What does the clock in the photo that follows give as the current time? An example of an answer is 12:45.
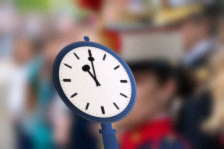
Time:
11:00
